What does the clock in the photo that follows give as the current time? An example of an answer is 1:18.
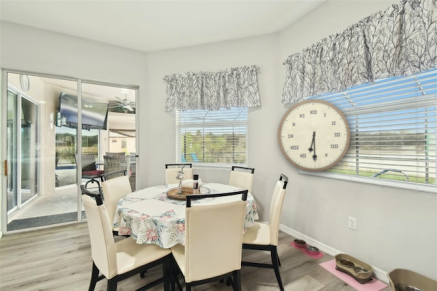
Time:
6:30
